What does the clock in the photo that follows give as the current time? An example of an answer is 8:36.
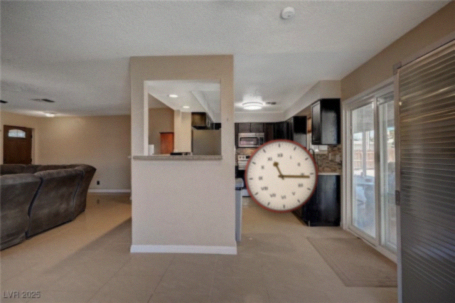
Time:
11:16
